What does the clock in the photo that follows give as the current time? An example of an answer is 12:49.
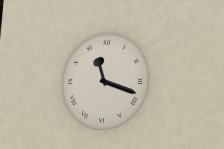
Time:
11:18
